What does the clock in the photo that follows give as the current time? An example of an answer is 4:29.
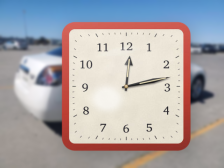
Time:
12:13
